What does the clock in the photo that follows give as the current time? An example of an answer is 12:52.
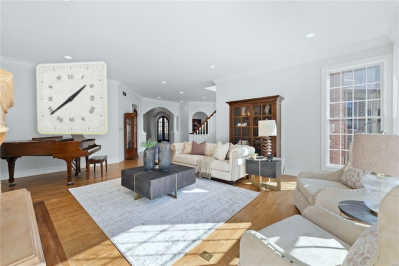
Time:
1:39
